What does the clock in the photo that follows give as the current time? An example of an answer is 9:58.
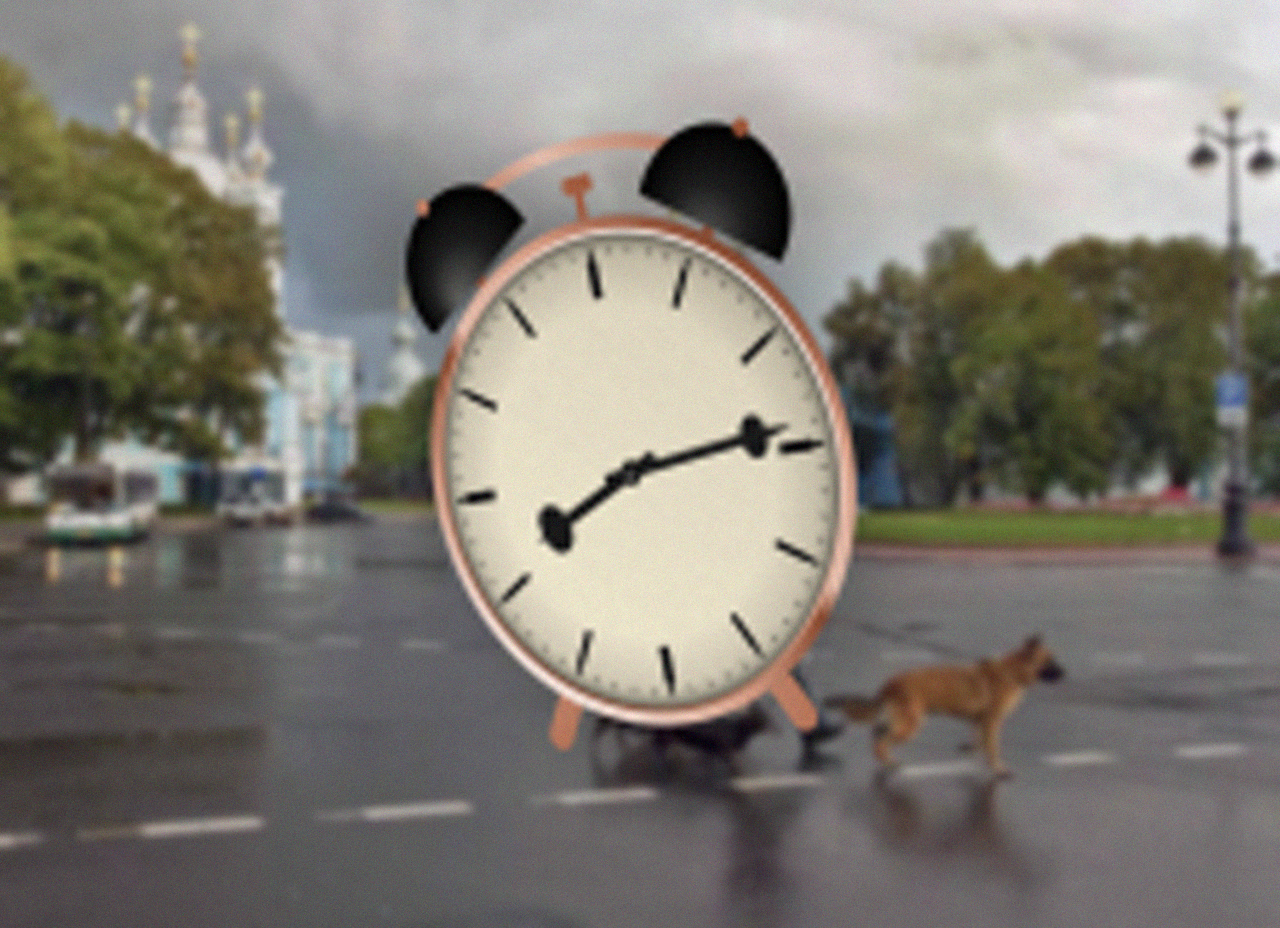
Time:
8:14
